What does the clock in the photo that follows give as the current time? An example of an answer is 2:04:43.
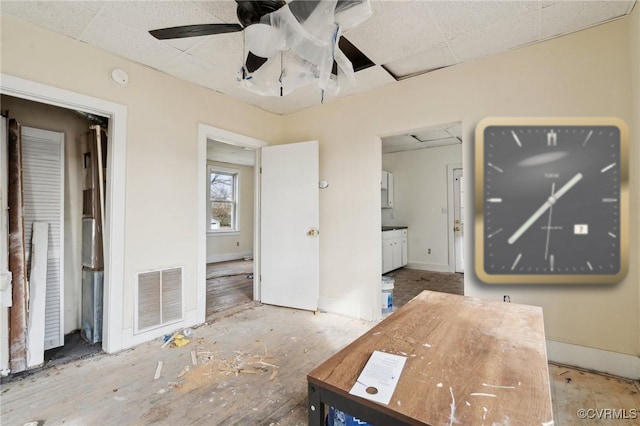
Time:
1:37:31
